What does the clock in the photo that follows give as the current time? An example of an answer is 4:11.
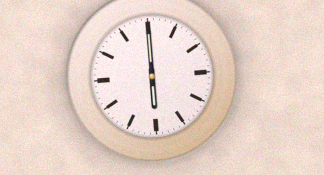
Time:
6:00
